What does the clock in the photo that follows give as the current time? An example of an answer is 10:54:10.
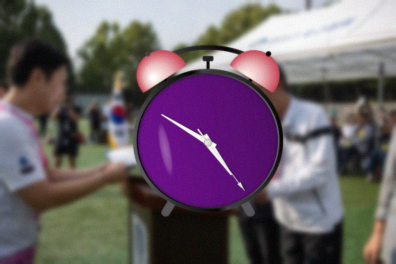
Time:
4:50:24
